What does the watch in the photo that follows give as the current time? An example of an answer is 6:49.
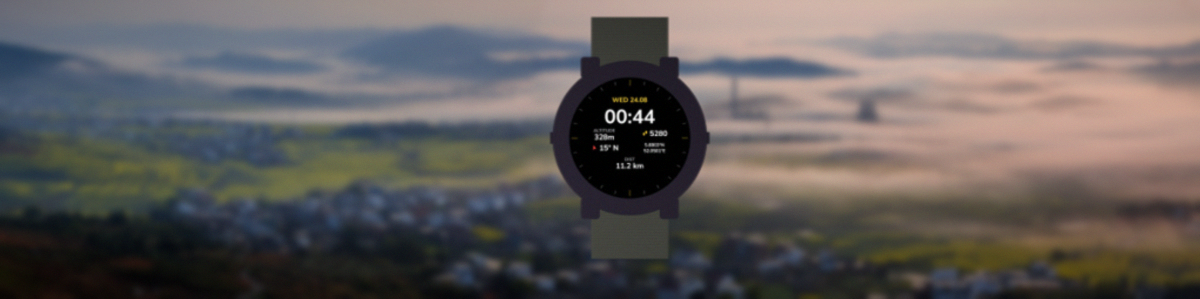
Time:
0:44
